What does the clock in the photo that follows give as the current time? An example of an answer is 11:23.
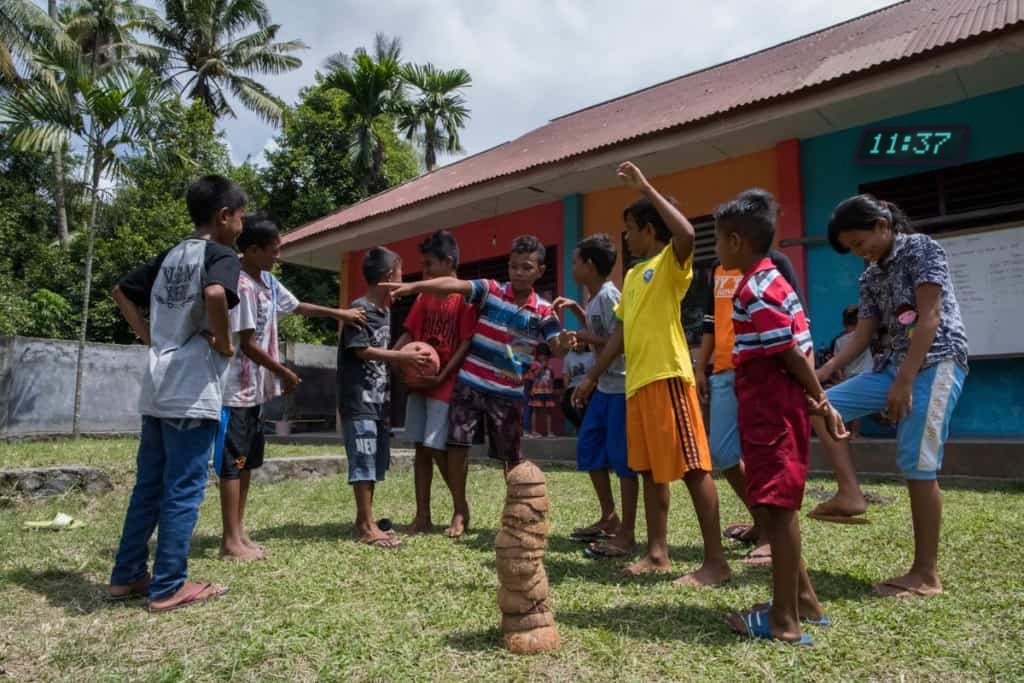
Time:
11:37
